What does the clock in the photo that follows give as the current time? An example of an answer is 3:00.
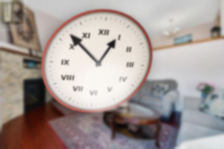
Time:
12:52
